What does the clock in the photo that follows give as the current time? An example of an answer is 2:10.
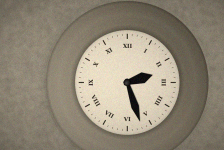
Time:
2:27
